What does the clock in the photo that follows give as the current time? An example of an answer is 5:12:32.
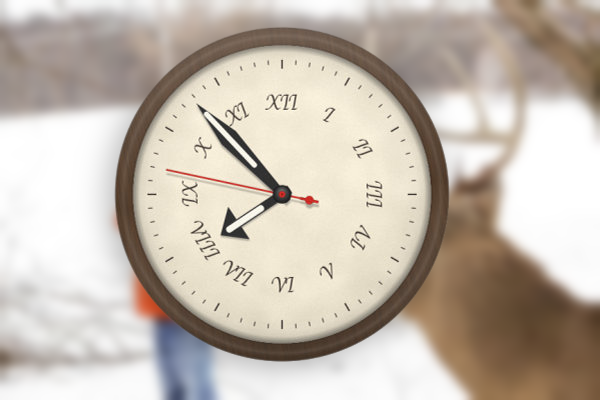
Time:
7:52:47
